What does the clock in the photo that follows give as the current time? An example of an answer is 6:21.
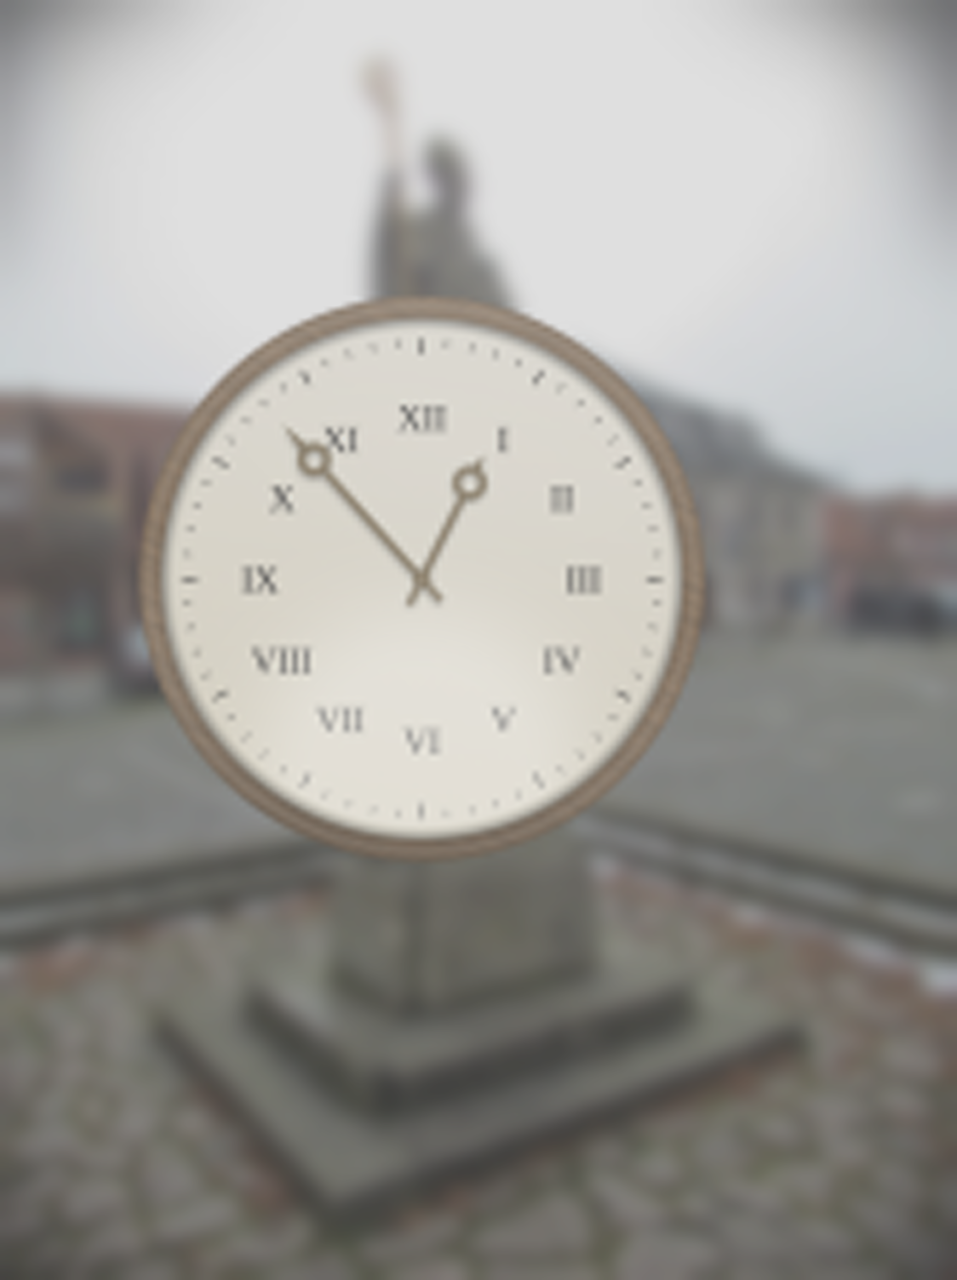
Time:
12:53
